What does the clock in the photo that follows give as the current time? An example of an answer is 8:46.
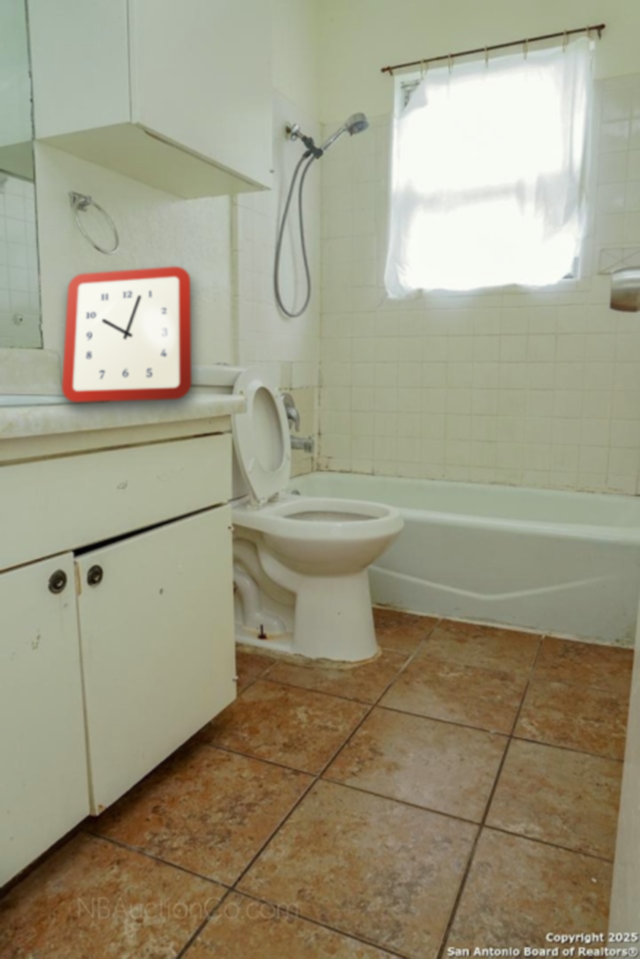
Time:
10:03
